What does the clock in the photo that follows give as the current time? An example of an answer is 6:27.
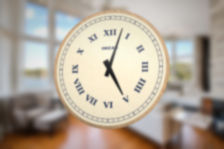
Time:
5:03
